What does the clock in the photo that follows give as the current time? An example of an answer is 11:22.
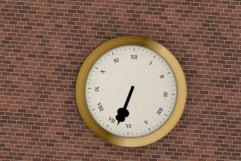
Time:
6:33
